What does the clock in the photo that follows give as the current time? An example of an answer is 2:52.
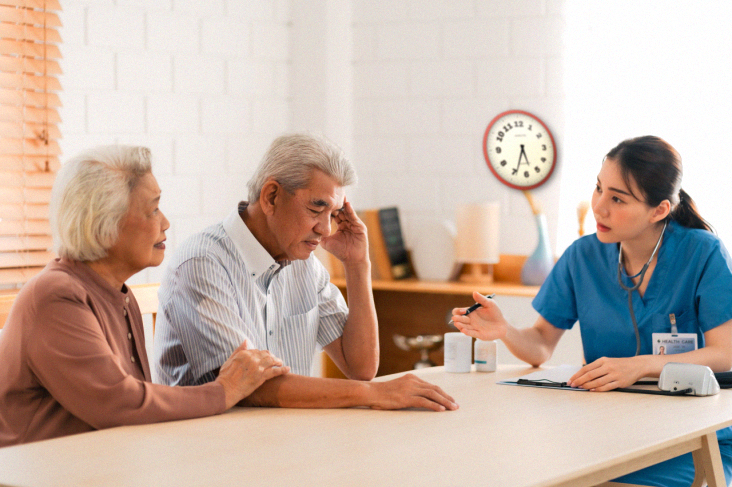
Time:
5:34
